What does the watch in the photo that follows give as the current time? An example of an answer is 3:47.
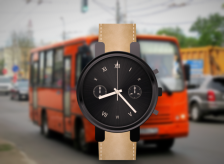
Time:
8:23
